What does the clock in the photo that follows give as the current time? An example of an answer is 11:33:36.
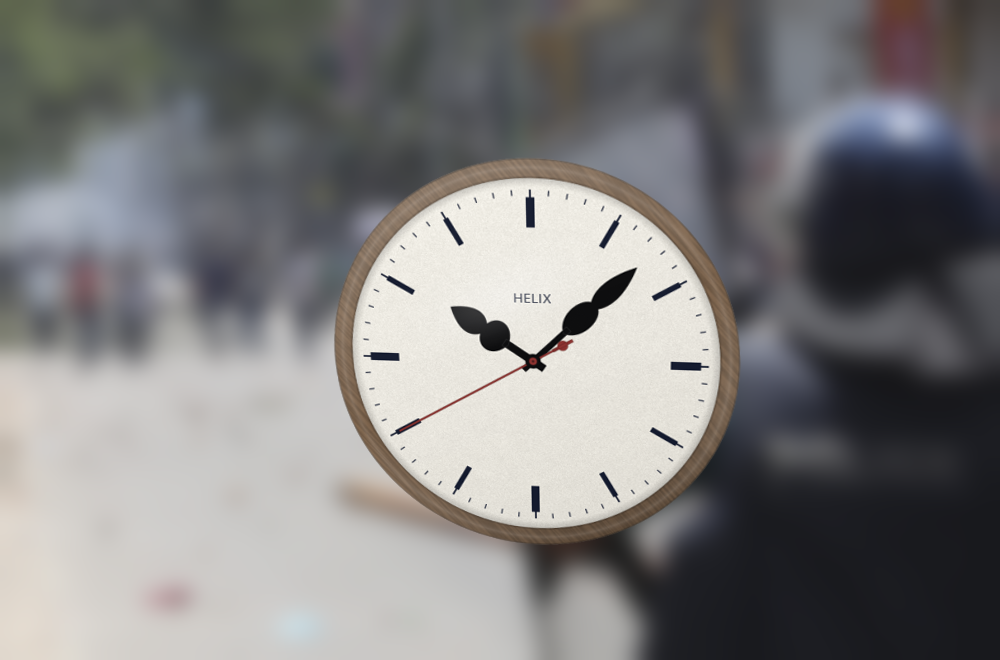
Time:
10:07:40
